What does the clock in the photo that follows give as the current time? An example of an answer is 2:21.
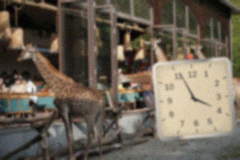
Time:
3:56
